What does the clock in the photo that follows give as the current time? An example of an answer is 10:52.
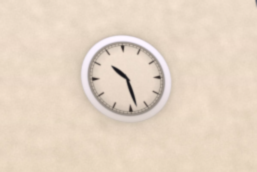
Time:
10:28
